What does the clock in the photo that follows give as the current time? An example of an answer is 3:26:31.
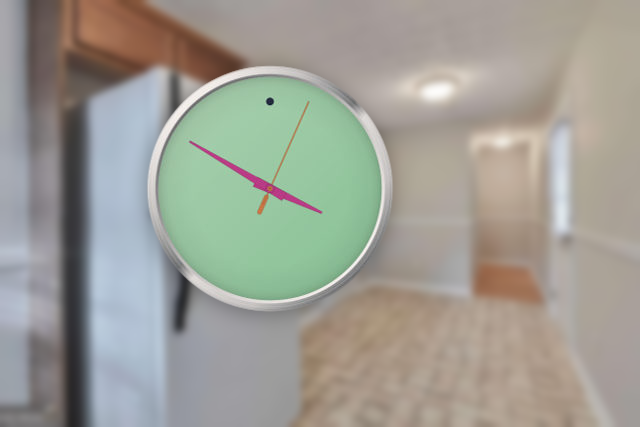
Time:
3:50:04
